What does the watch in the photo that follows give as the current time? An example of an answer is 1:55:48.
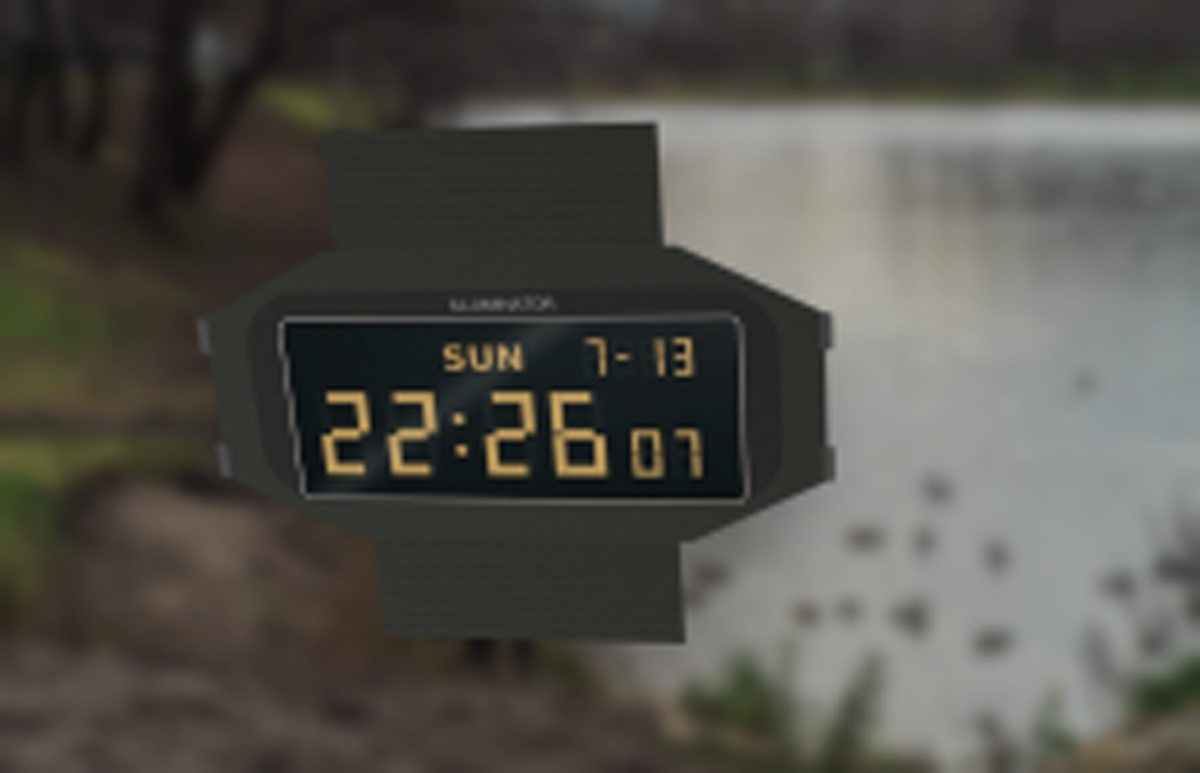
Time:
22:26:07
